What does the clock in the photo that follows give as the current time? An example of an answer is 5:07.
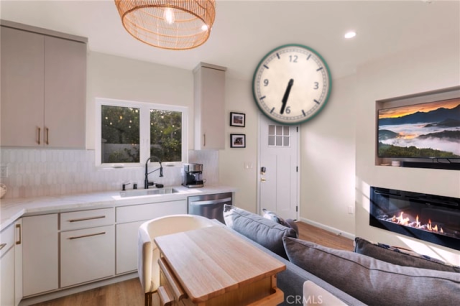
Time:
6:32
